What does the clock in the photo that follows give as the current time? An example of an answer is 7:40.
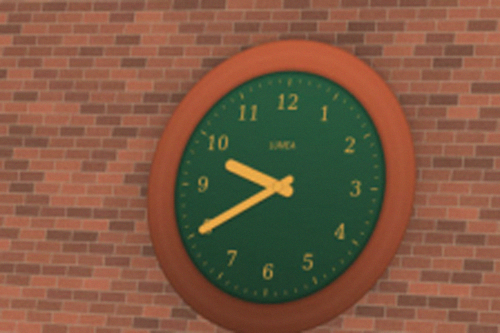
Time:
9:40
